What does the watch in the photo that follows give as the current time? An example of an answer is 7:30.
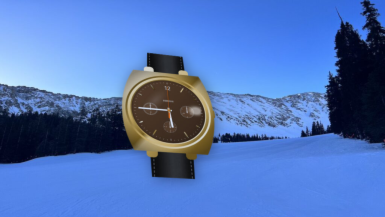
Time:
5:45
